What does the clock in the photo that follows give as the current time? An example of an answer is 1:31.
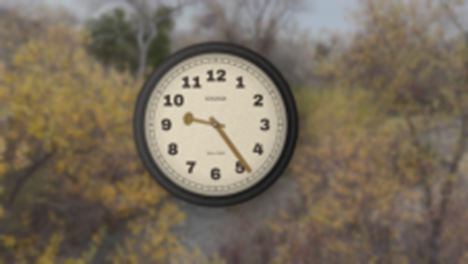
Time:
9:24
